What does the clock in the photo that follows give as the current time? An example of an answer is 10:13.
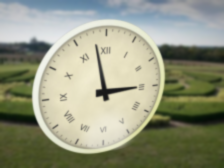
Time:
2:58
